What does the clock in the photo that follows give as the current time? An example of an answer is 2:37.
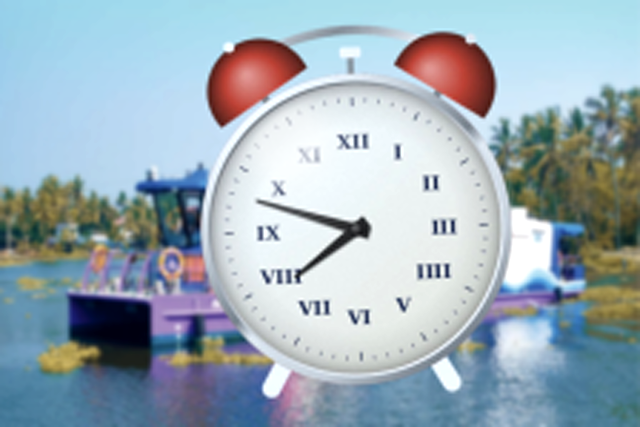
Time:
7:48
